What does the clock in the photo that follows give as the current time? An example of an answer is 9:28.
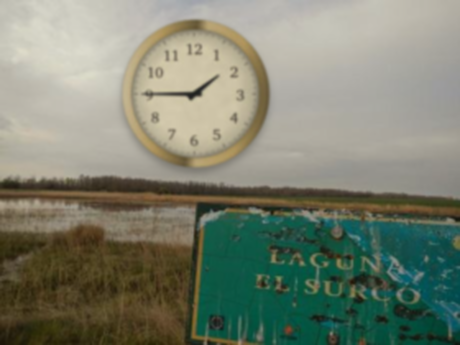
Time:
1:45
